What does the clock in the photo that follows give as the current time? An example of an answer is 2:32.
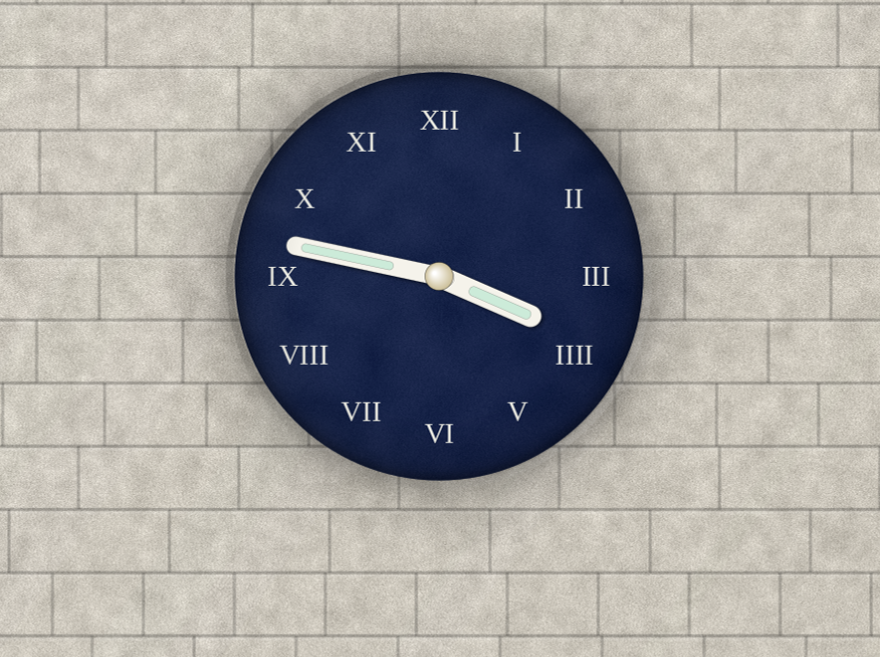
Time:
3:47
